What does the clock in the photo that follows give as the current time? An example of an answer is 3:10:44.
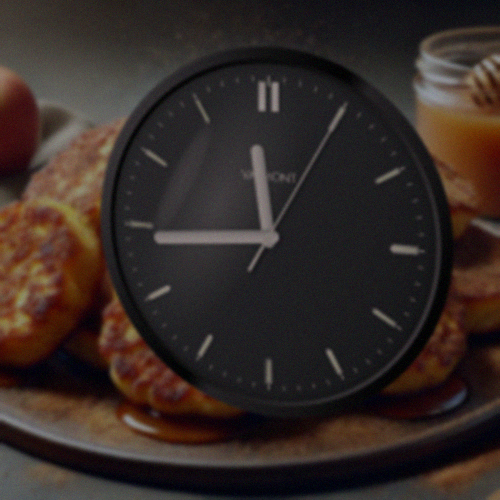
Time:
11:44:05
